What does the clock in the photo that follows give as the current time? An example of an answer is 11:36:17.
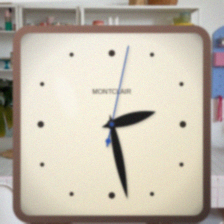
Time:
2:28:02
